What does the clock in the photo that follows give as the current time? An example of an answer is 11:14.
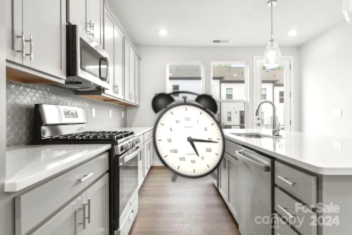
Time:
5:16
